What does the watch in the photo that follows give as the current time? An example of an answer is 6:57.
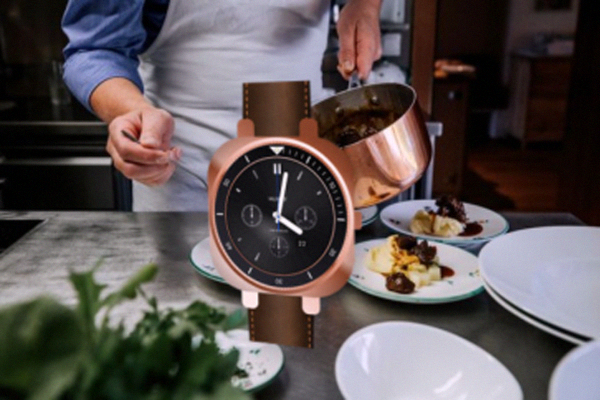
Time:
4:02
